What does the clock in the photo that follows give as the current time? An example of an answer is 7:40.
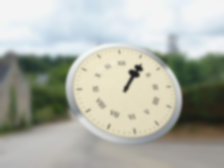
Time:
1:06
